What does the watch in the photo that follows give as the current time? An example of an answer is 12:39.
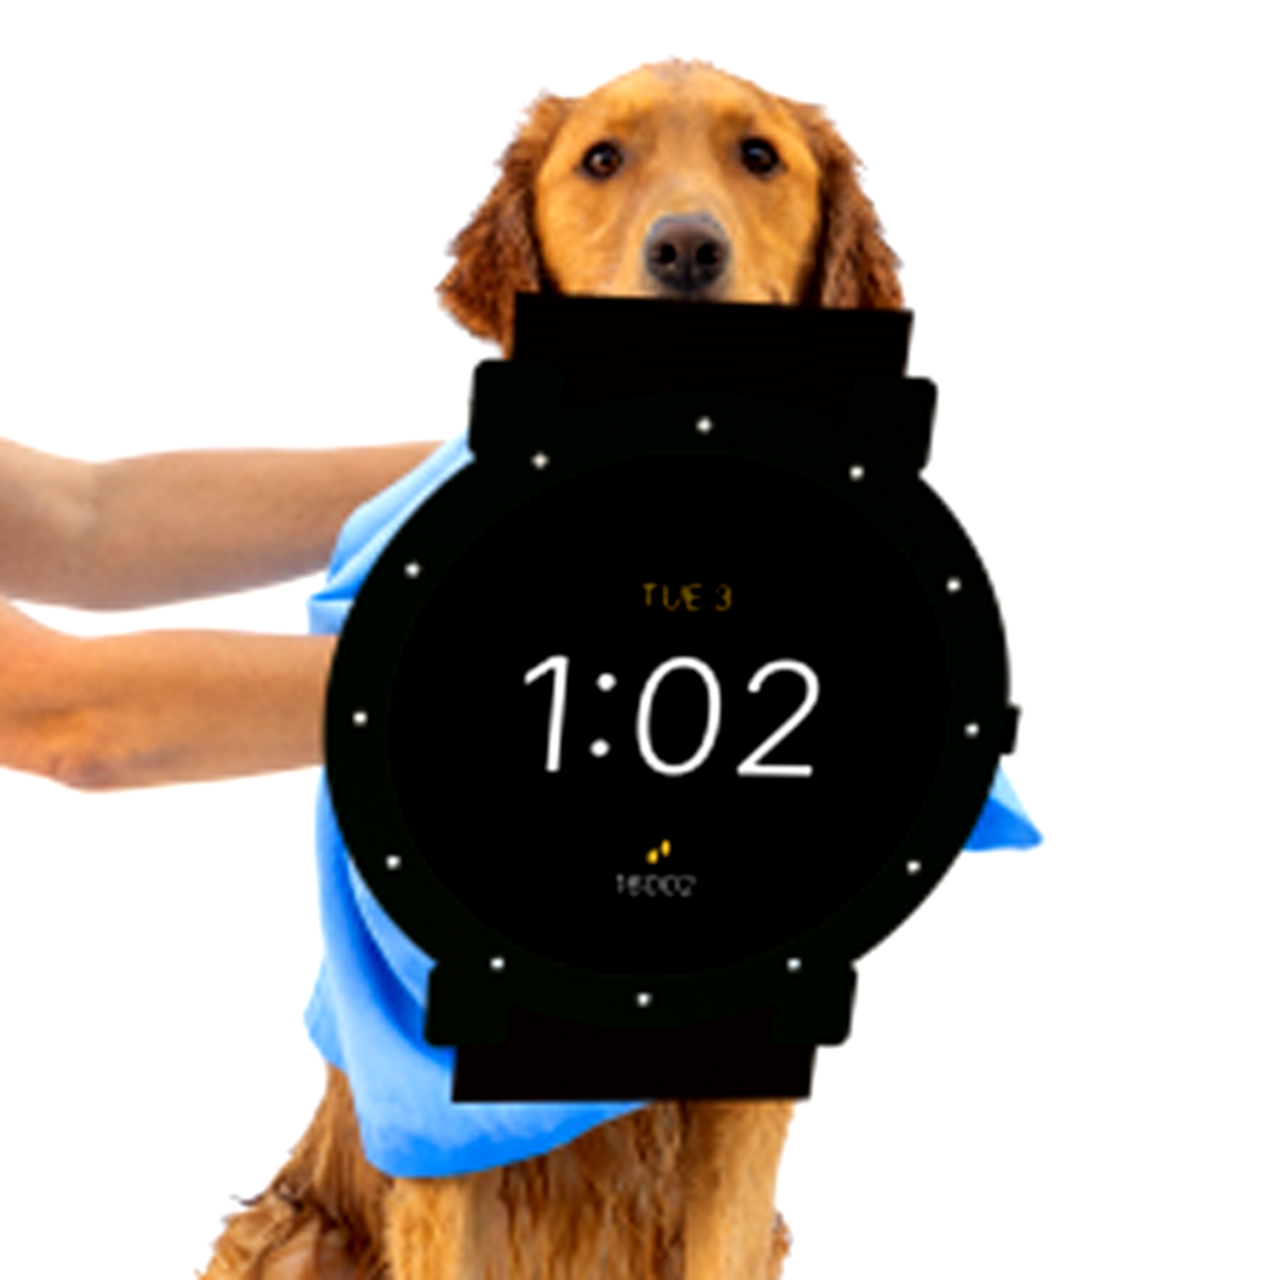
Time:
1:02
